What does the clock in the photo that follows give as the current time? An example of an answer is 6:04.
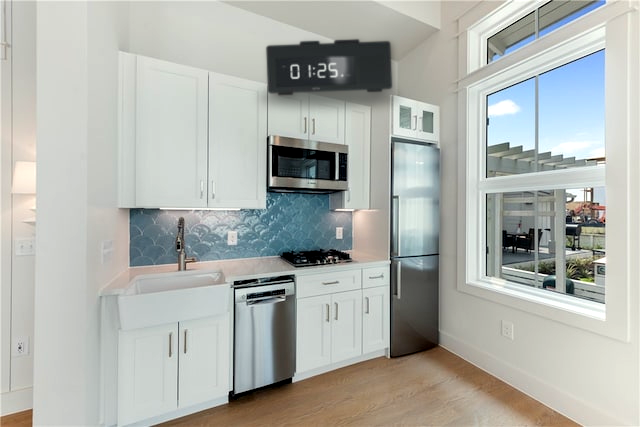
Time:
1:25
